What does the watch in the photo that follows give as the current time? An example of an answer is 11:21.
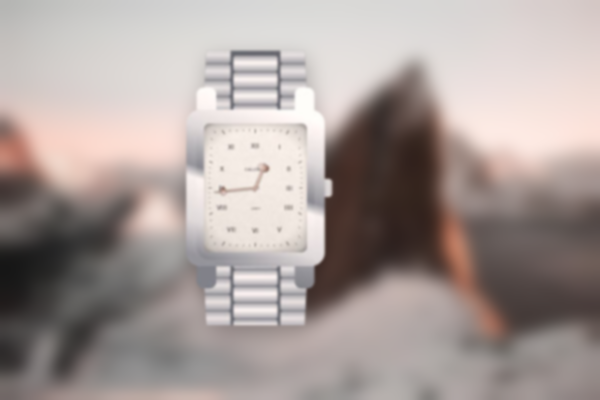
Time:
12:44
